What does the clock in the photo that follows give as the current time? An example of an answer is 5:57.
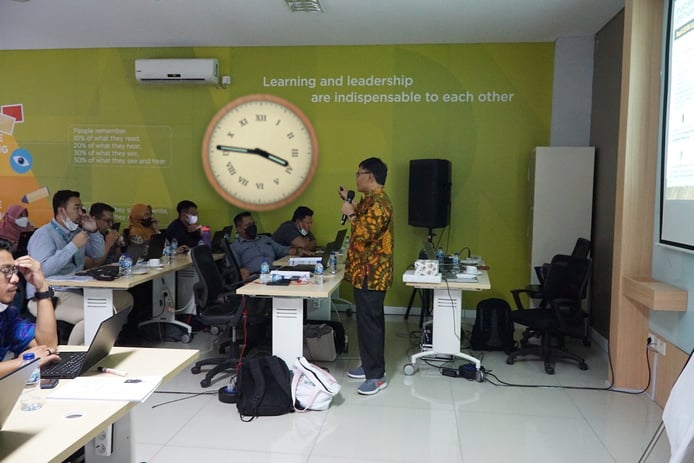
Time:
3:46
